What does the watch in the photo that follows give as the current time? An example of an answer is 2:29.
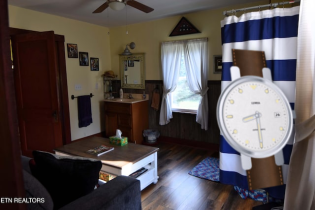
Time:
8:30
